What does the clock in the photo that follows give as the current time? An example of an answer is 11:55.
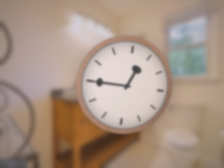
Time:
12:45
